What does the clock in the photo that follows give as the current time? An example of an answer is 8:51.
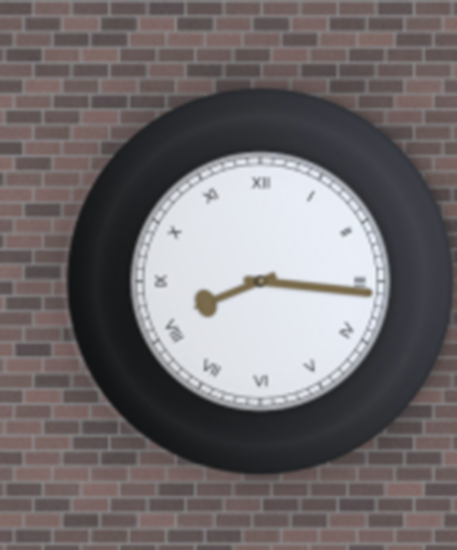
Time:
8:16
